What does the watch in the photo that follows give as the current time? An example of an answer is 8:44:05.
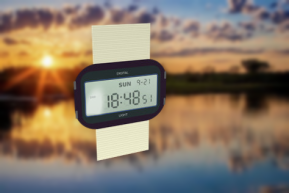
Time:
18:48:51
